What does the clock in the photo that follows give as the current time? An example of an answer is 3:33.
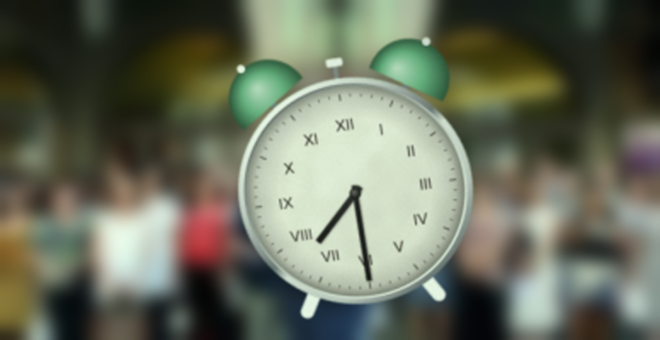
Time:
7:30
